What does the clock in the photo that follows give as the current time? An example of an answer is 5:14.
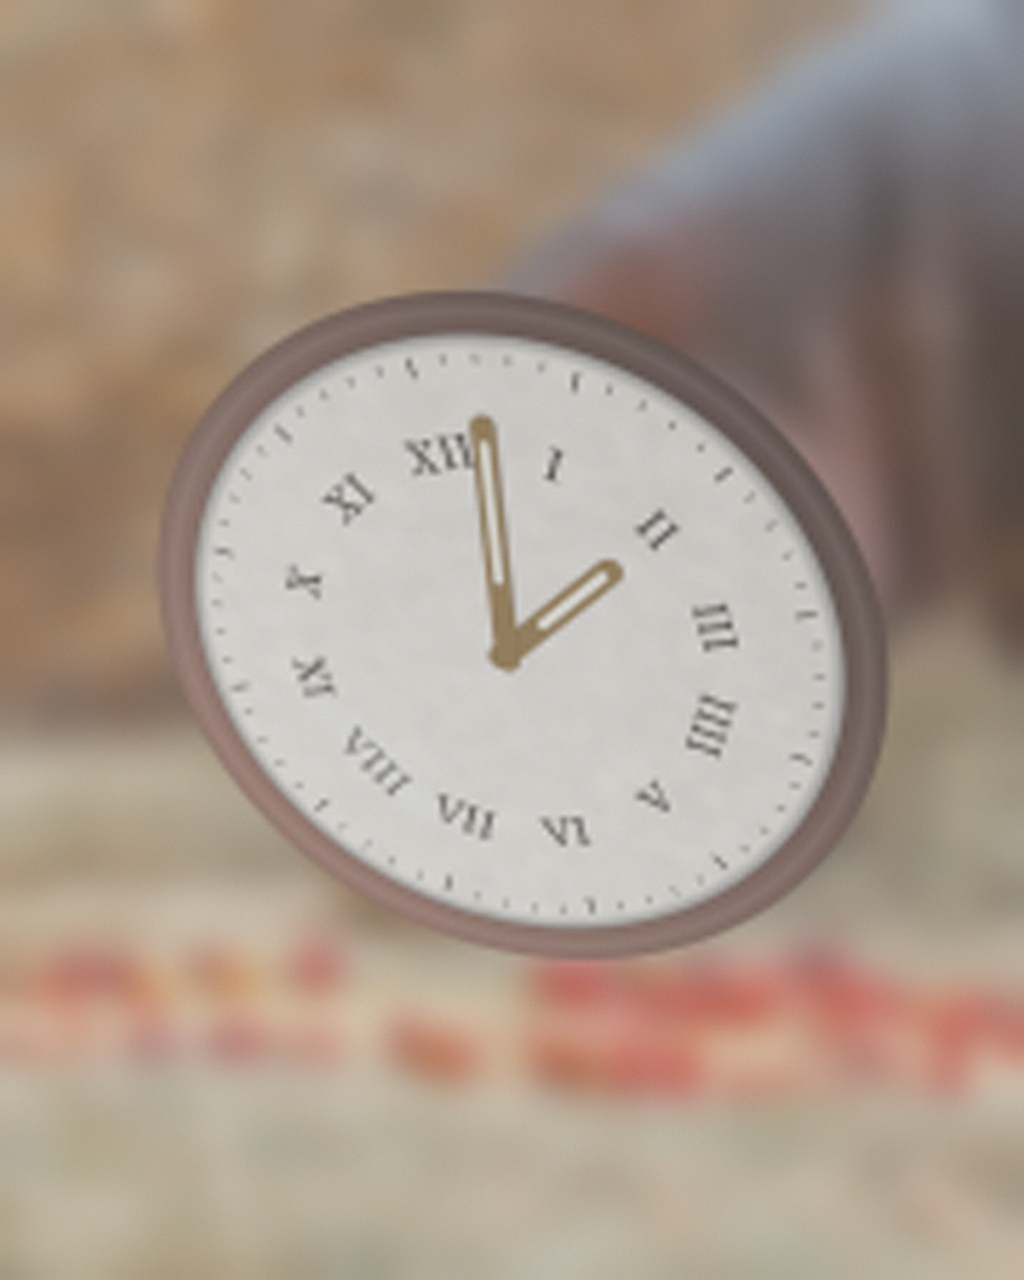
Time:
2:02
